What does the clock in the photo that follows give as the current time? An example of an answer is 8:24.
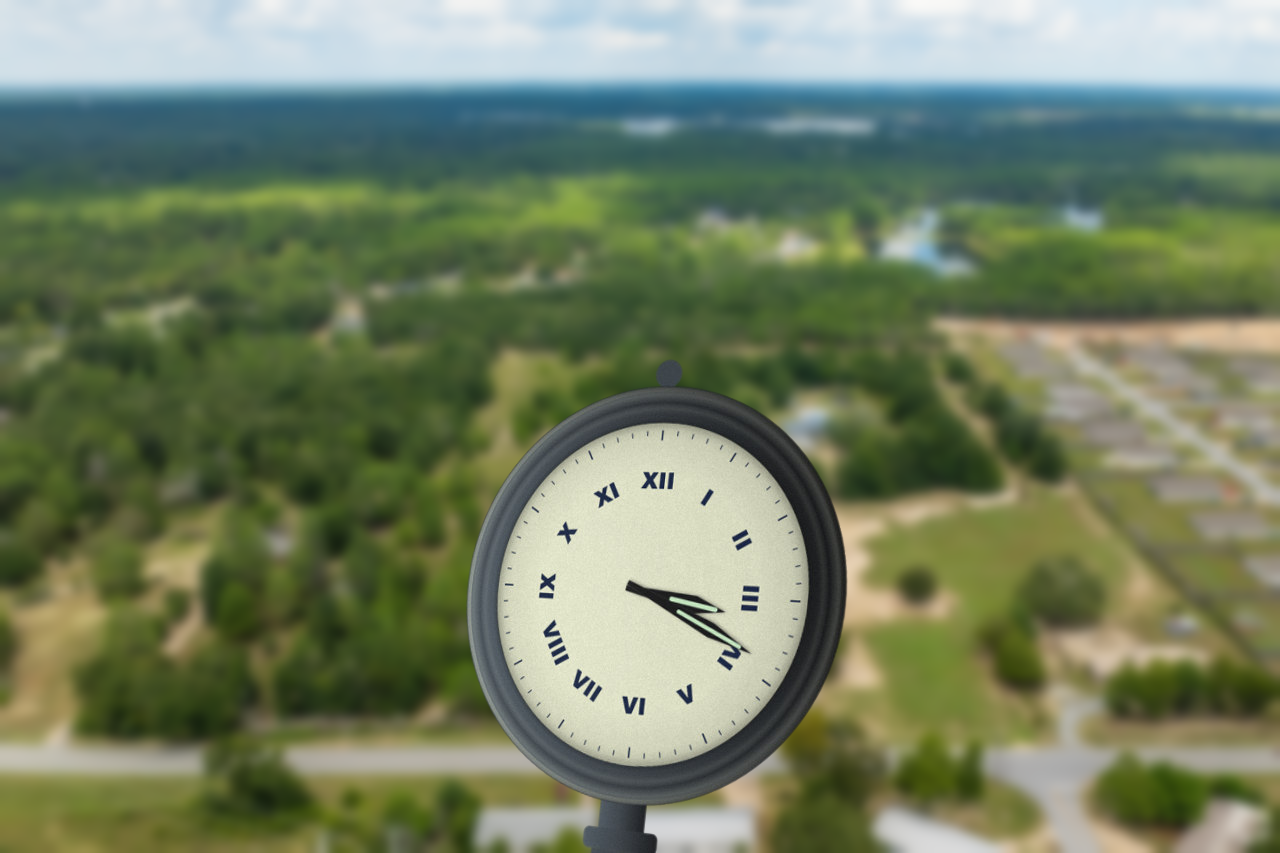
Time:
3:19
